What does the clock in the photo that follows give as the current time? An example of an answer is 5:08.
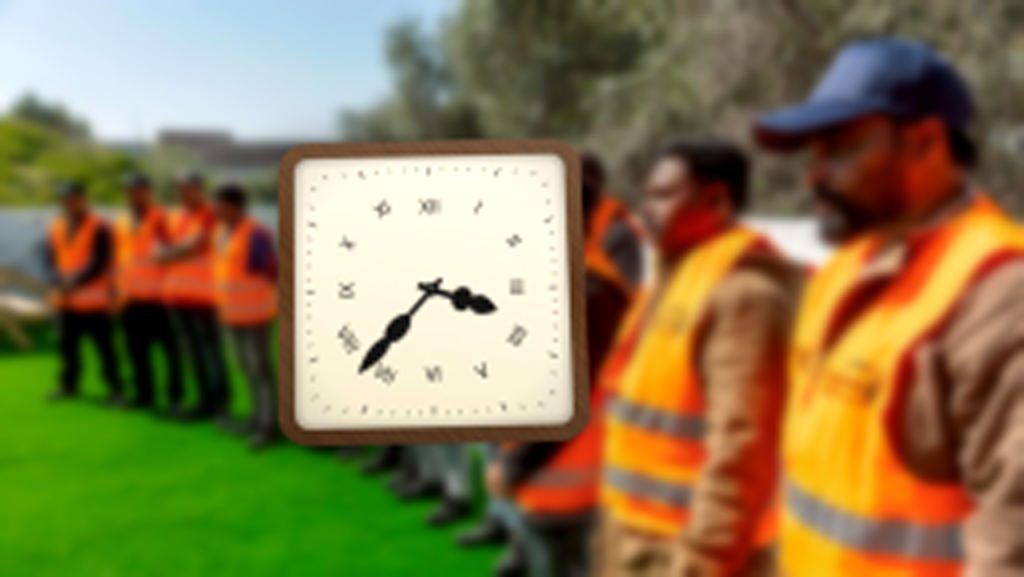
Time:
3:37
